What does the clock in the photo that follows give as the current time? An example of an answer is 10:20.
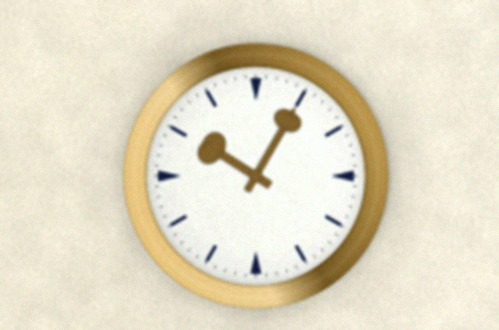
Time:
10:05
